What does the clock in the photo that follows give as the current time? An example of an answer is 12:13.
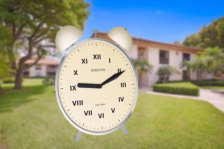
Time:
9:11
